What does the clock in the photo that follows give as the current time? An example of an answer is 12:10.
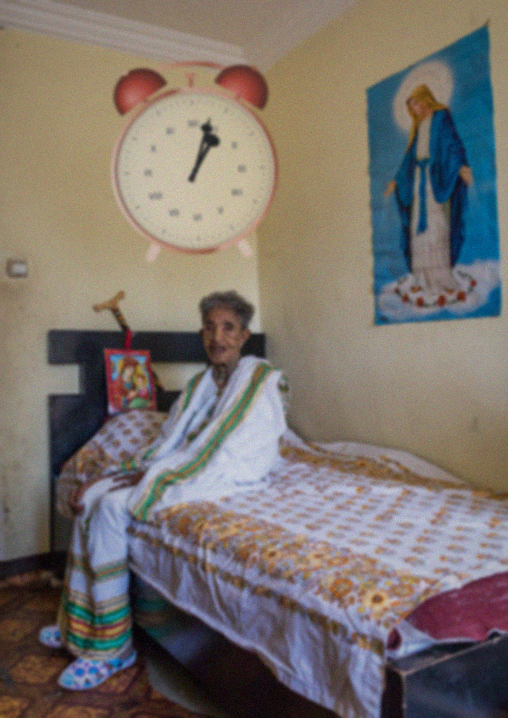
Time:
1:03
